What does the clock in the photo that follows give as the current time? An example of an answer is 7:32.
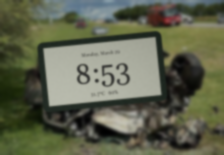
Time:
8:53
